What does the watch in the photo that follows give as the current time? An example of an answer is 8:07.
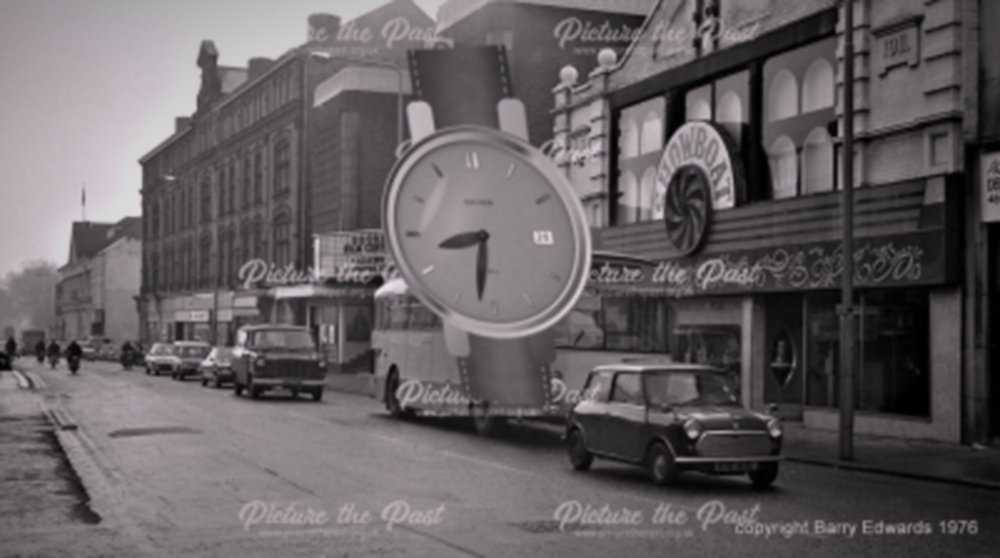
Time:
8:32
